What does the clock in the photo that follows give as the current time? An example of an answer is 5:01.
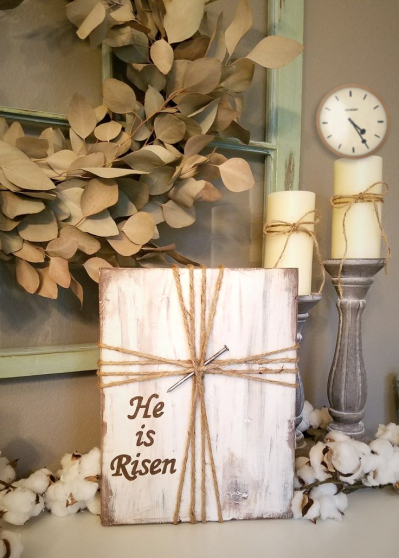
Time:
4:25
